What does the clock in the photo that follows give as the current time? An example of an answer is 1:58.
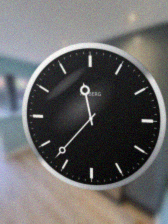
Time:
11:37
